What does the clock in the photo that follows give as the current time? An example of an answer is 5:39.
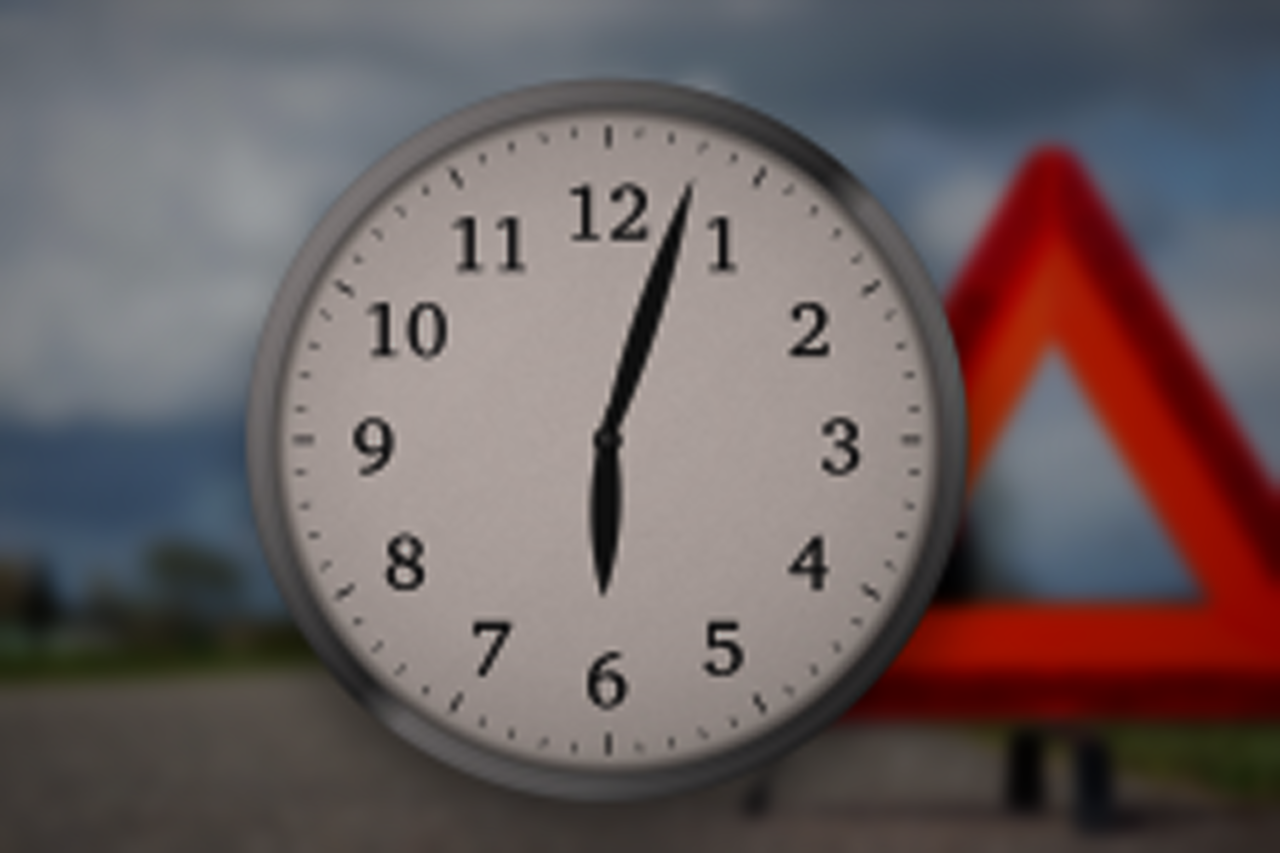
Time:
6:03
